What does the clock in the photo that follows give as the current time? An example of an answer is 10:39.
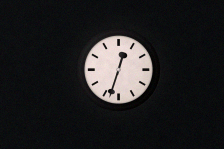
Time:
12:33
